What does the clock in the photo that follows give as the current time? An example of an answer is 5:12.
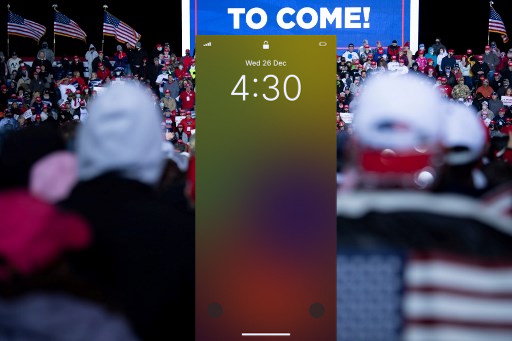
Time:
4:30
